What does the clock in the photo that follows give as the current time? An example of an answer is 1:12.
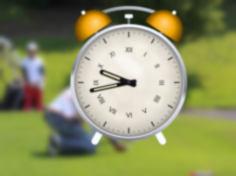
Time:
9:43
